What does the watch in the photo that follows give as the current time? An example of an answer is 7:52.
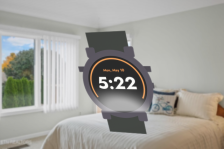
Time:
5:22
